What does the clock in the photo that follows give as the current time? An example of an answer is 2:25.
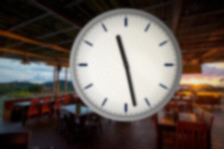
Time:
11:28
